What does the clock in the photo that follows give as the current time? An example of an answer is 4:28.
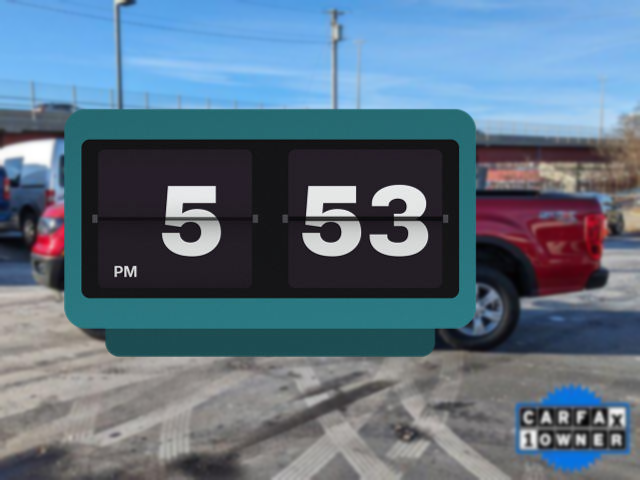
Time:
5:53
